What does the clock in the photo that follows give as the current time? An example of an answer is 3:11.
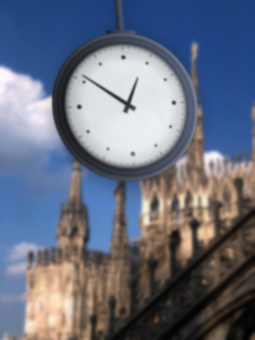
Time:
12:51
